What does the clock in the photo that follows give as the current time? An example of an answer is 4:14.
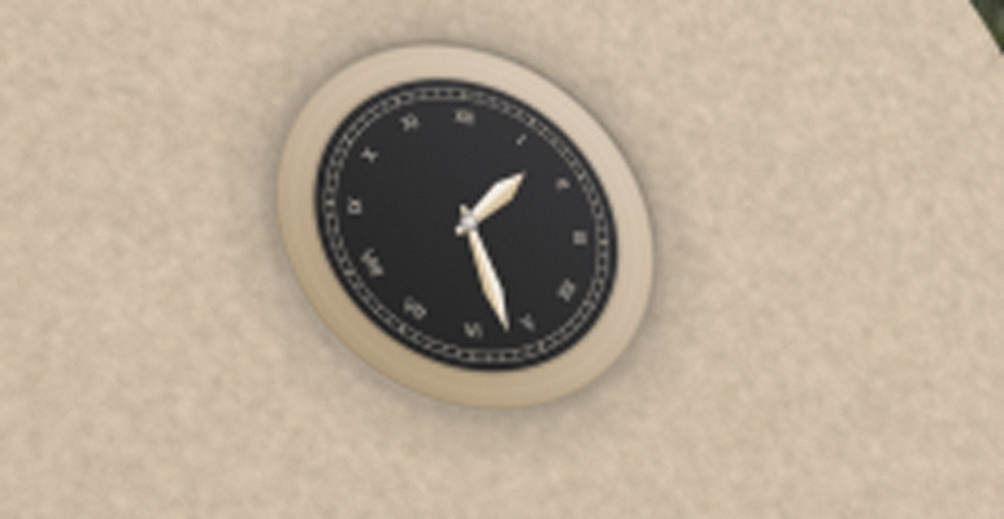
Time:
1:27
